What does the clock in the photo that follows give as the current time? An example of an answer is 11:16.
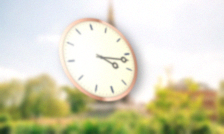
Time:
4:17
